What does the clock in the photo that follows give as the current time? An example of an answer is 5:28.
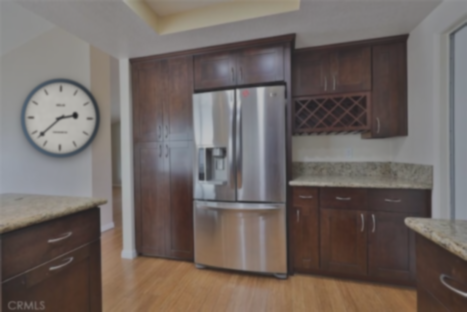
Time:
2:38
